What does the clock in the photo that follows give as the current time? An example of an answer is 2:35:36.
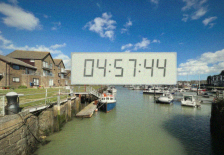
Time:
4:57:44
